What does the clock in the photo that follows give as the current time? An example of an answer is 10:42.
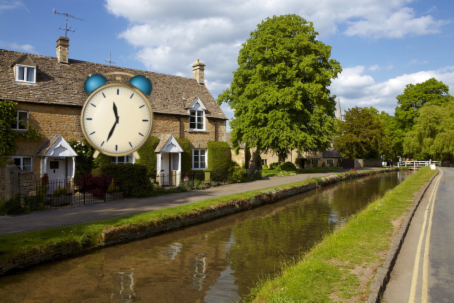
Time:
11:34
